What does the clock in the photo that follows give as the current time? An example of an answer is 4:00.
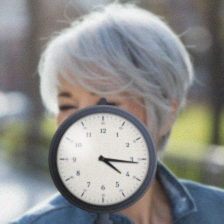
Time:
4:16
